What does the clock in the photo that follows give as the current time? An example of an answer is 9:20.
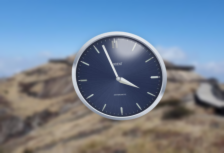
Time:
3:57
